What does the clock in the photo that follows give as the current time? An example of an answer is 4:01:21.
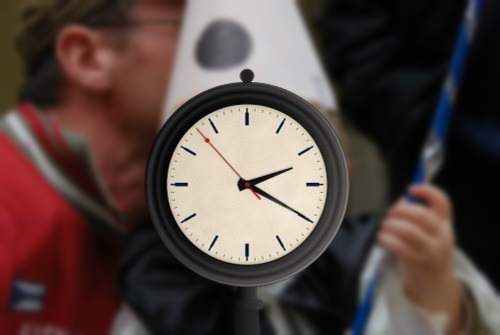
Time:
2:19:53
